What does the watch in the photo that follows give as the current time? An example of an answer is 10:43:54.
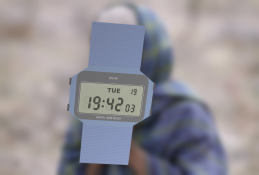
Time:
19:42:03
